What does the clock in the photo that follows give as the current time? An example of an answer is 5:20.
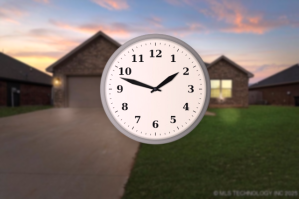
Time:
1:48
